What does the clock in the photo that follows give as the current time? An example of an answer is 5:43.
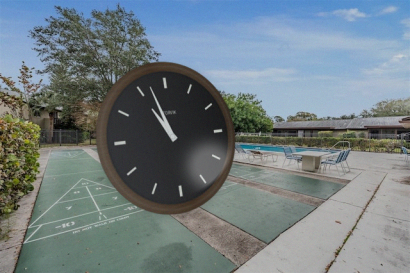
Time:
10:57
